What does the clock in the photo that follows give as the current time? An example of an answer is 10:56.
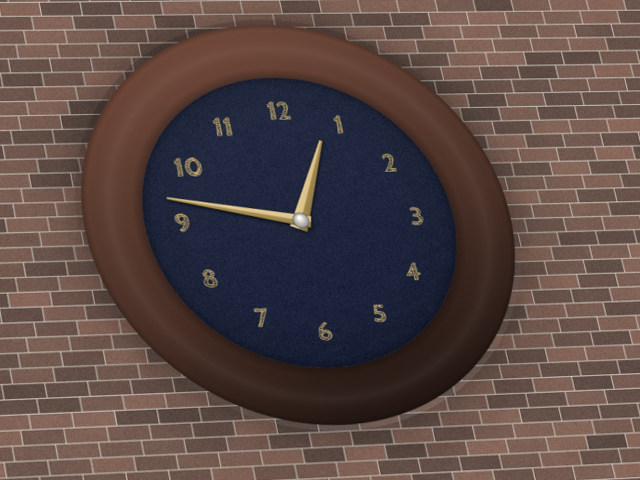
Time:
12:47
